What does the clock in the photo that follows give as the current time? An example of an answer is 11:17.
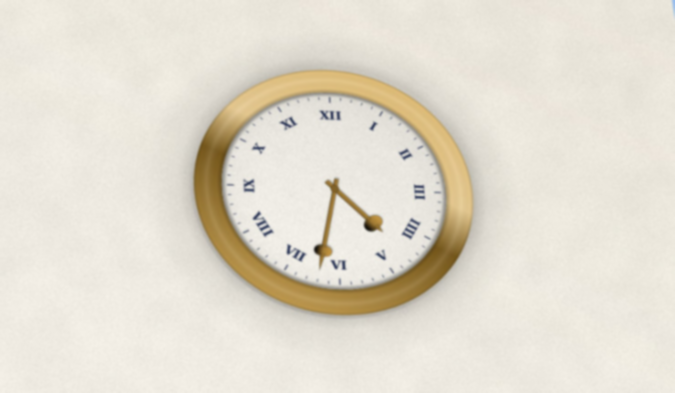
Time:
4:32
